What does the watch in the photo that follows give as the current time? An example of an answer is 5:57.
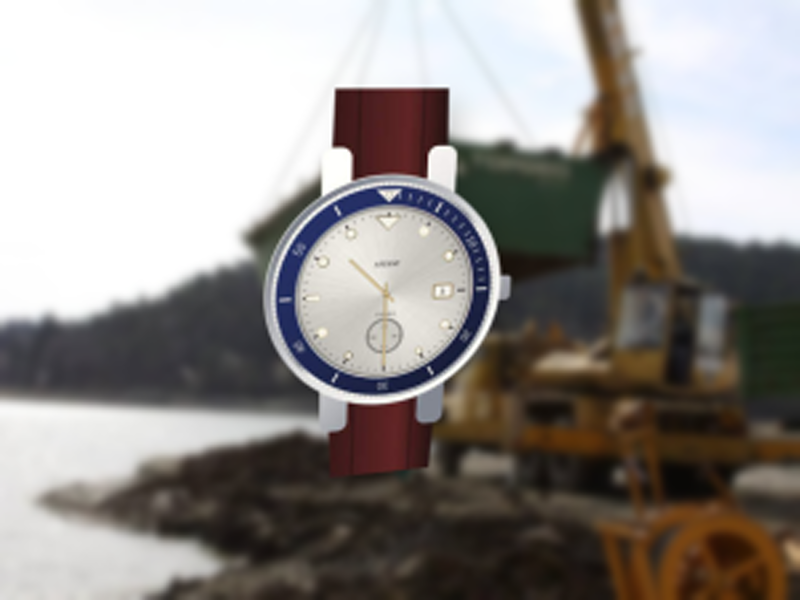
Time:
10:30
